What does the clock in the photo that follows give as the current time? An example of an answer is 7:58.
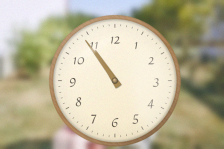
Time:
10:54
